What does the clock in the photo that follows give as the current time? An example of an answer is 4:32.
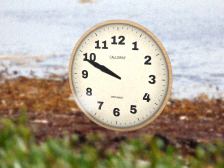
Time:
9:49
